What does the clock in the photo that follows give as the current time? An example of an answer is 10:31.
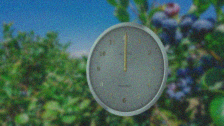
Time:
12:00
